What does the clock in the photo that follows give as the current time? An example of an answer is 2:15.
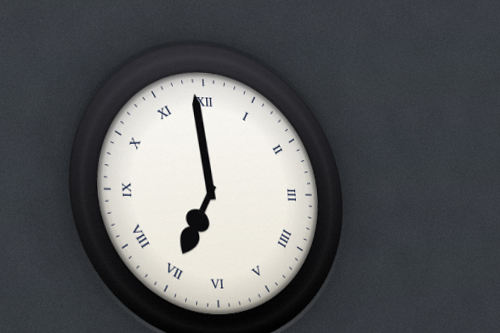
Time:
6:59
